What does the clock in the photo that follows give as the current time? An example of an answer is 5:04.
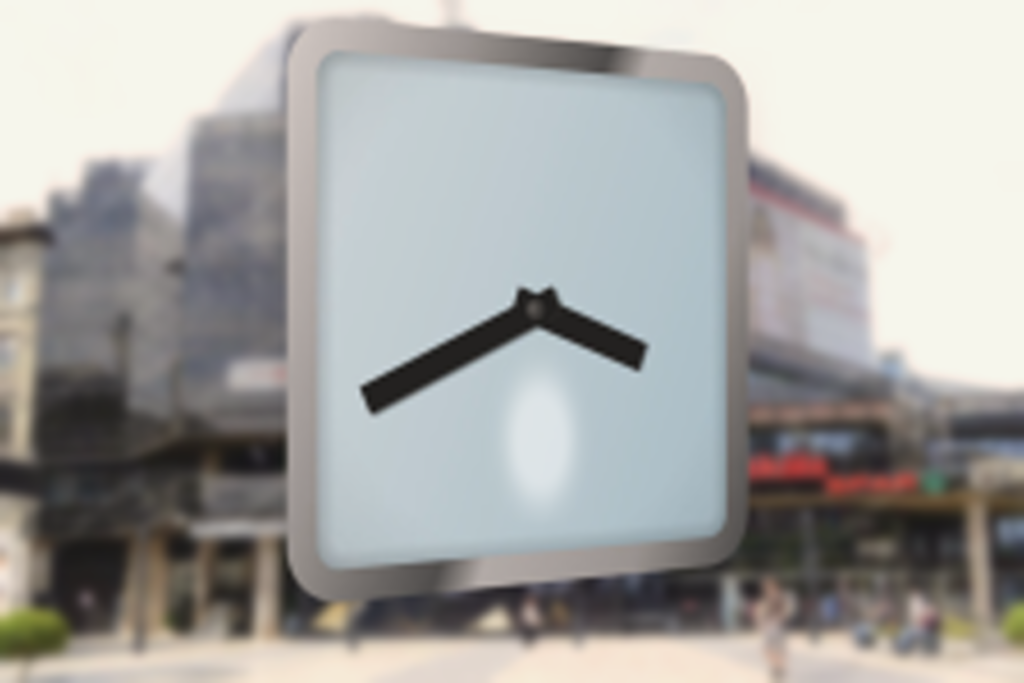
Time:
3:41
